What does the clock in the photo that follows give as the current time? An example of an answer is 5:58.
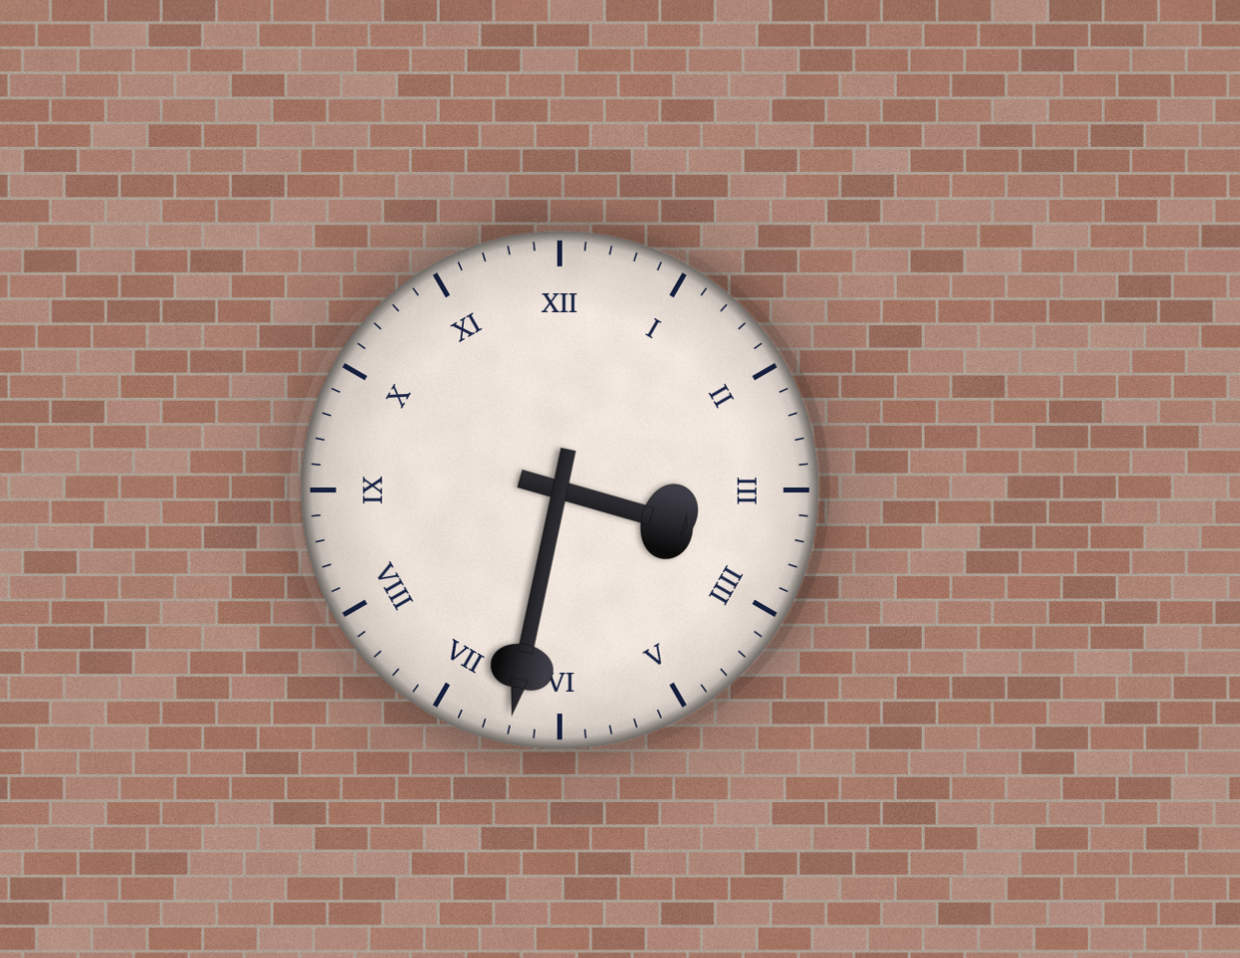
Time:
3:32
